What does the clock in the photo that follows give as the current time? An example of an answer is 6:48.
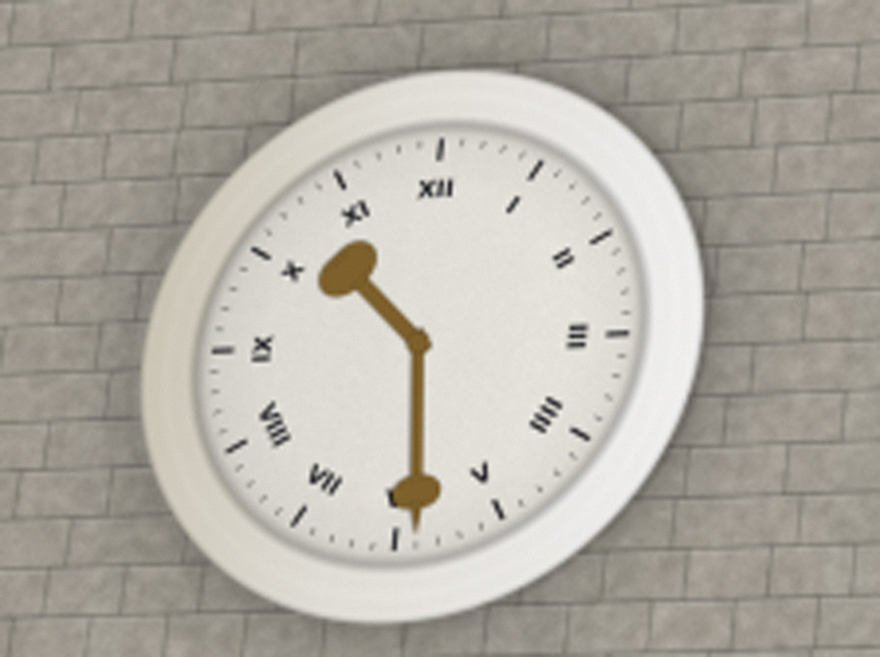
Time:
10:29
